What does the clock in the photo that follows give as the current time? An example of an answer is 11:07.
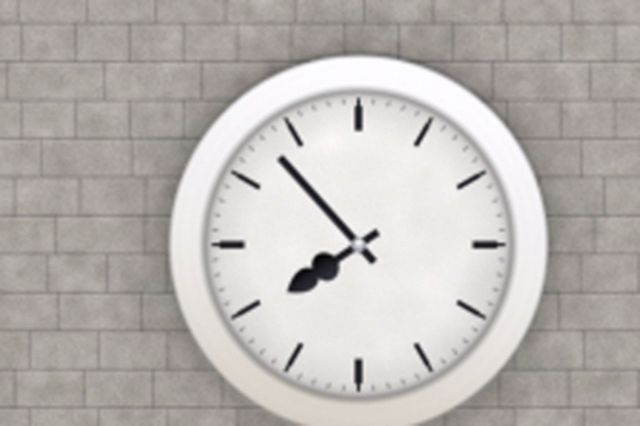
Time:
7:53
